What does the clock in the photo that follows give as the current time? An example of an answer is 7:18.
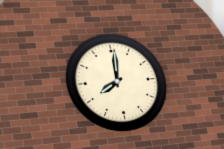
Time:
8:01
